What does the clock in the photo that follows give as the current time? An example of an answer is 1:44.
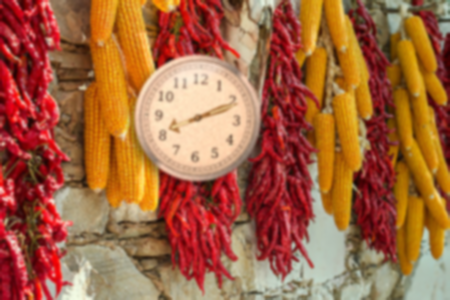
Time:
8:11
